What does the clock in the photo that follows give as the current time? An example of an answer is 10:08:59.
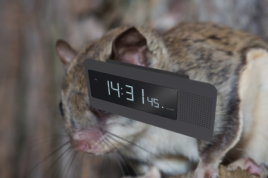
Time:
14:31:45
